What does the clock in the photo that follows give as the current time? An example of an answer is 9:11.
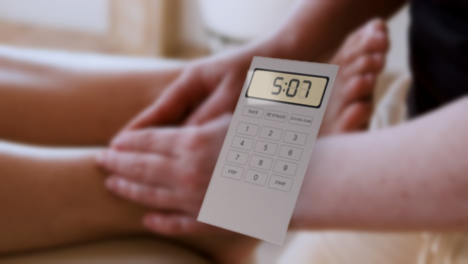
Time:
5:07
